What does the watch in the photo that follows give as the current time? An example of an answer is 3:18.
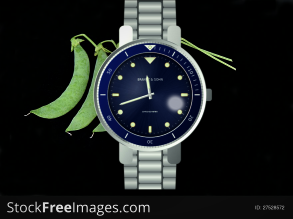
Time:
11:42
